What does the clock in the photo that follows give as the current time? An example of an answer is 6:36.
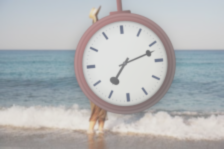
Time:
7:12
